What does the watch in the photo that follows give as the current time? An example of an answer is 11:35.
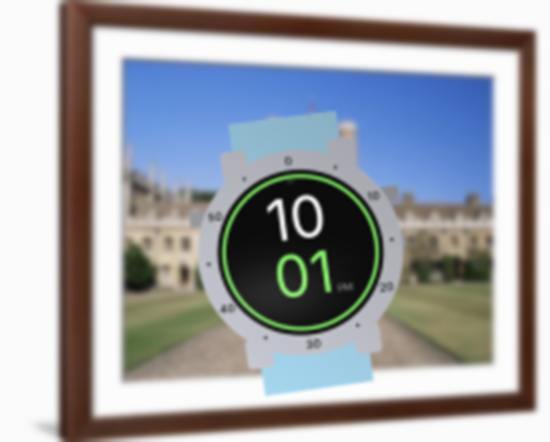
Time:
10:01
